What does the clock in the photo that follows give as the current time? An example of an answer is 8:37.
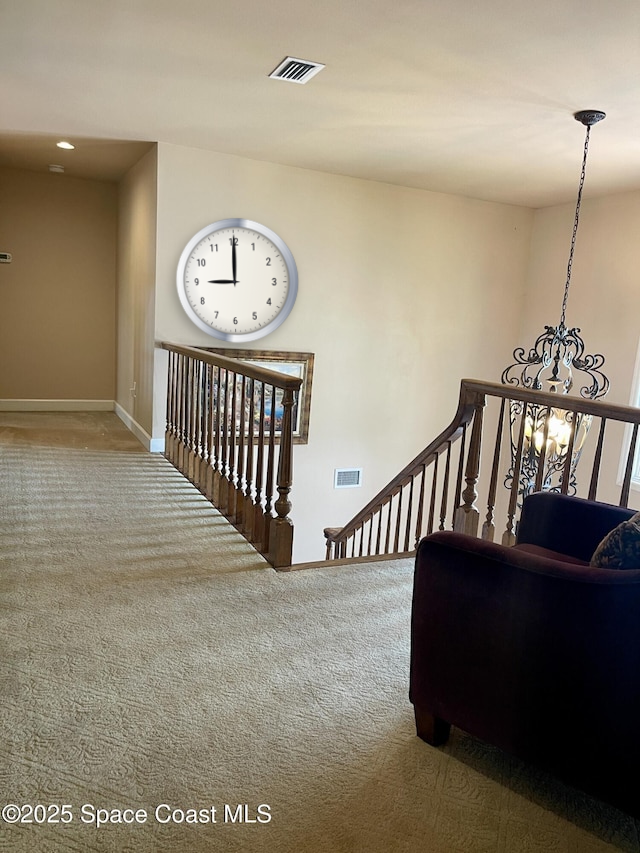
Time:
9:00
